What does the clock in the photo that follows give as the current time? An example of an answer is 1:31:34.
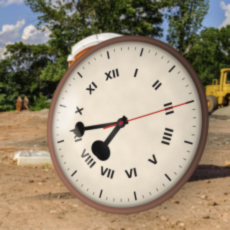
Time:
7:46:15
